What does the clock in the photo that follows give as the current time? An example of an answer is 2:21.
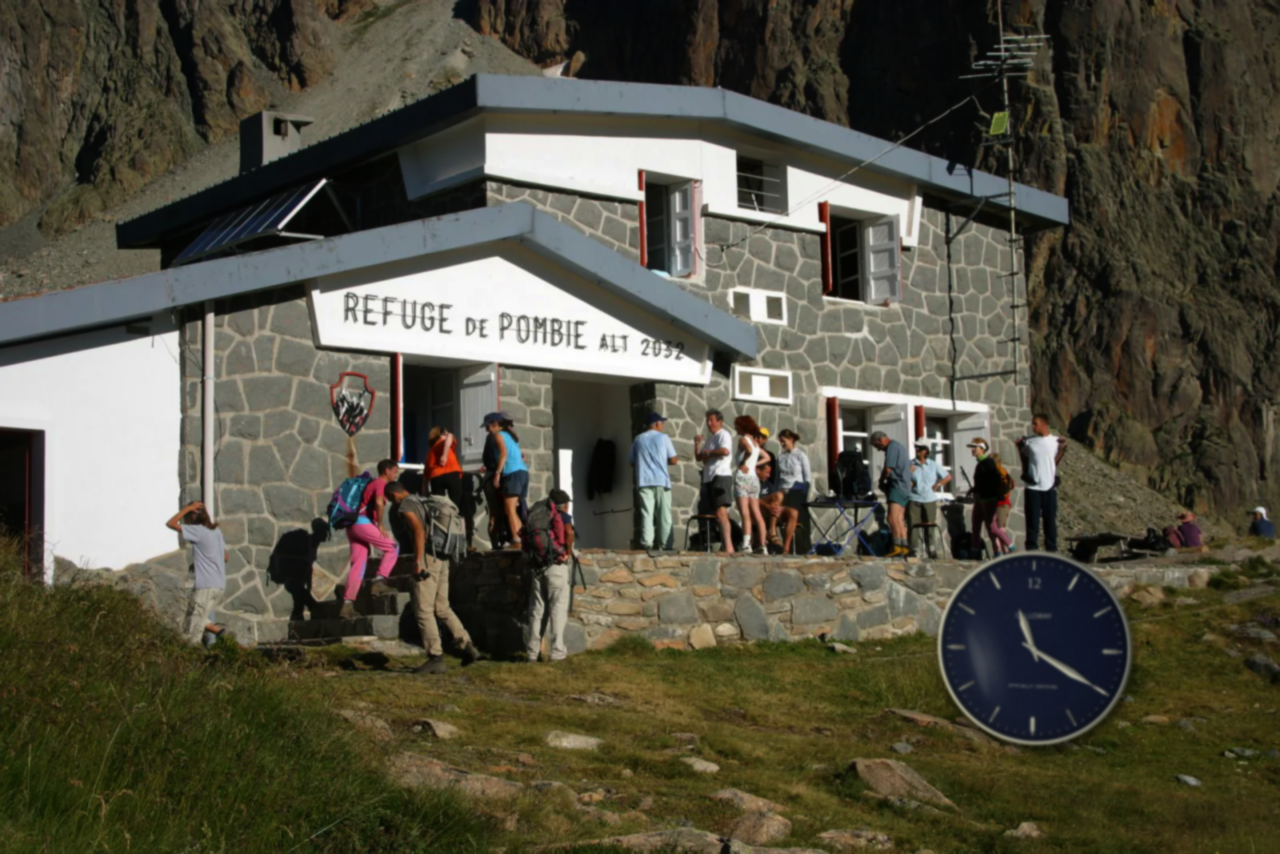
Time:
11:20
